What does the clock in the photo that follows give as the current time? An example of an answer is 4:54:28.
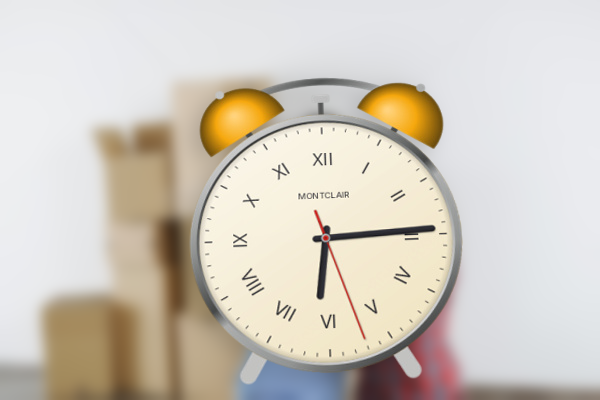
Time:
6:14:27
